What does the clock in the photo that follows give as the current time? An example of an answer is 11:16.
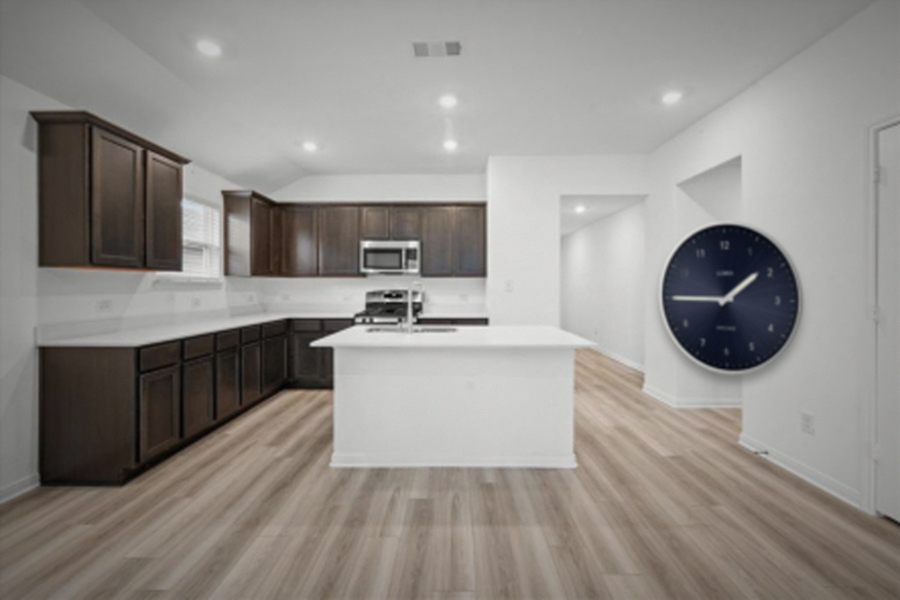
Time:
1:45
